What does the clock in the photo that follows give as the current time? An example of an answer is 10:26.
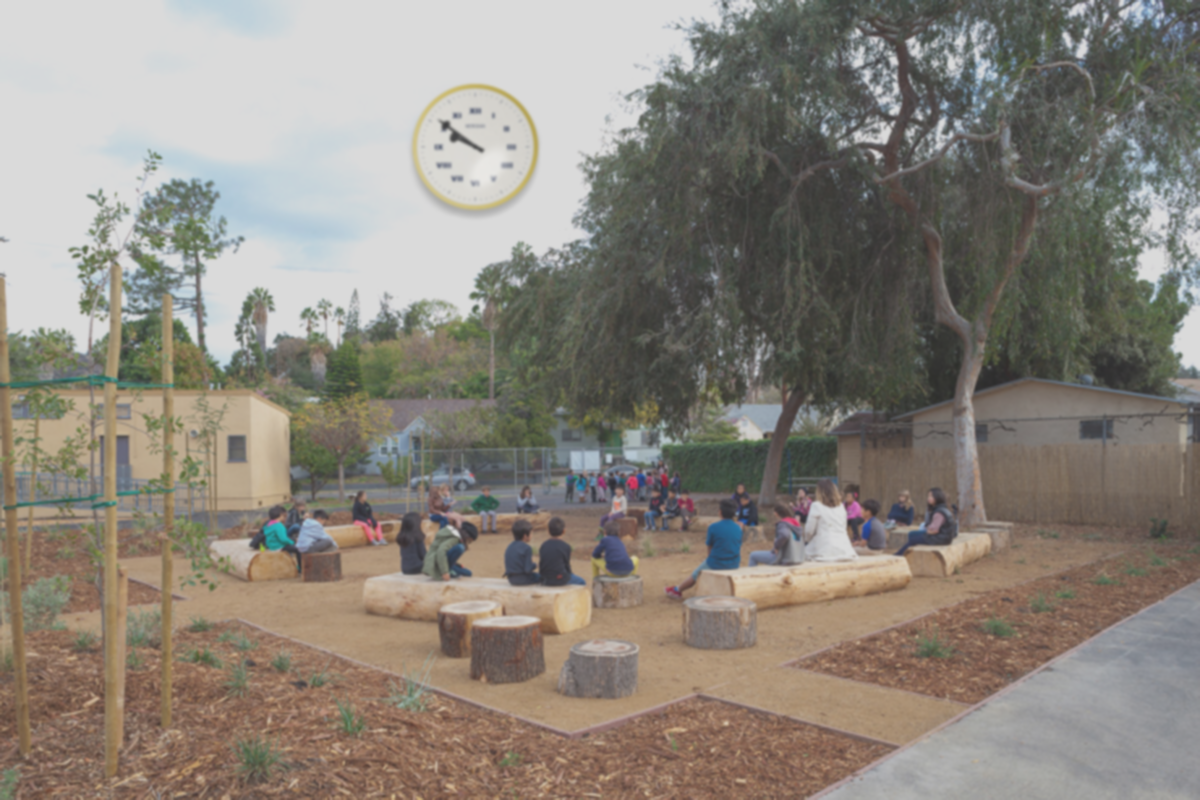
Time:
9:51
